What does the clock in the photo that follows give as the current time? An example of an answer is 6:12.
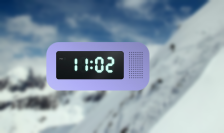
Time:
11:02
